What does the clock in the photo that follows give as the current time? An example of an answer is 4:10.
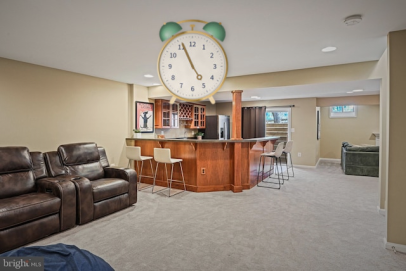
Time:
4:56
